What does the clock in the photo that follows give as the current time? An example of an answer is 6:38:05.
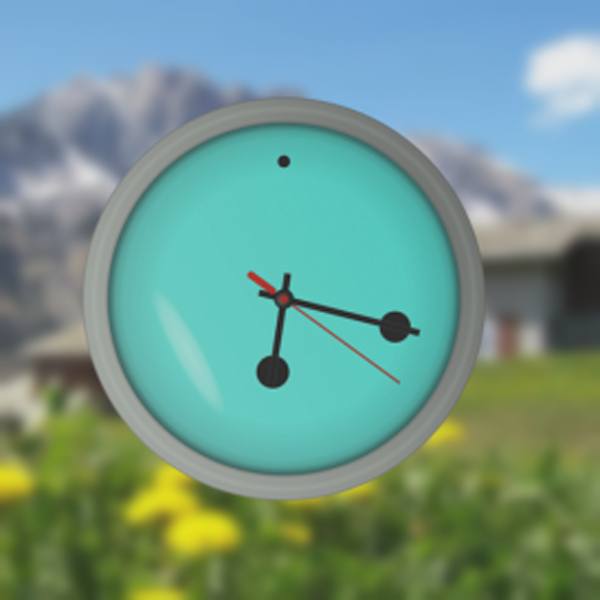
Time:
6:17:21
